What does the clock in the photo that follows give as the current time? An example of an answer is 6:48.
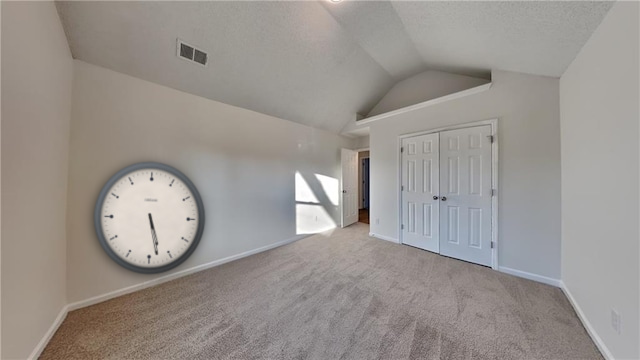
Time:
5:28
